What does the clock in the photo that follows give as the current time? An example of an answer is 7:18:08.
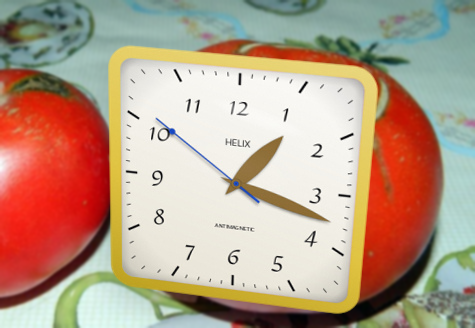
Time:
1:17:51
